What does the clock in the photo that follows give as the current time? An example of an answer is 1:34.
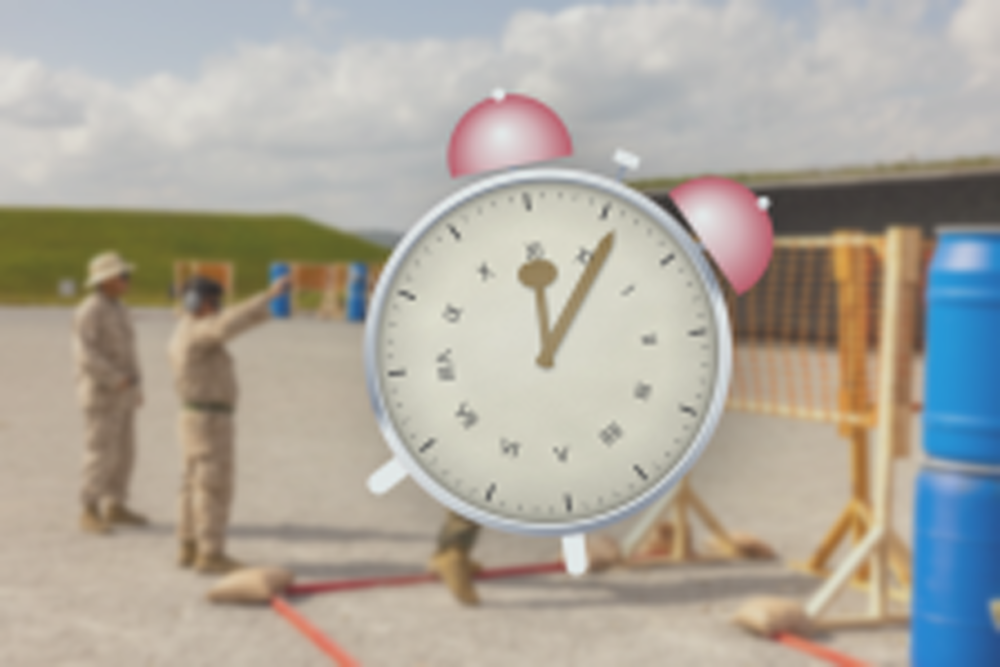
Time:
11:01
